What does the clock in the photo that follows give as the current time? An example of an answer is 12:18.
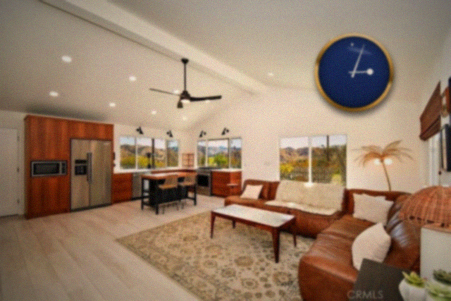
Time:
3:04
